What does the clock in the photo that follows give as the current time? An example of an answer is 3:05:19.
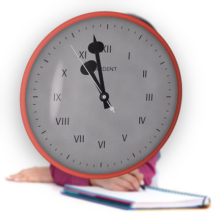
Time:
10:57:54
